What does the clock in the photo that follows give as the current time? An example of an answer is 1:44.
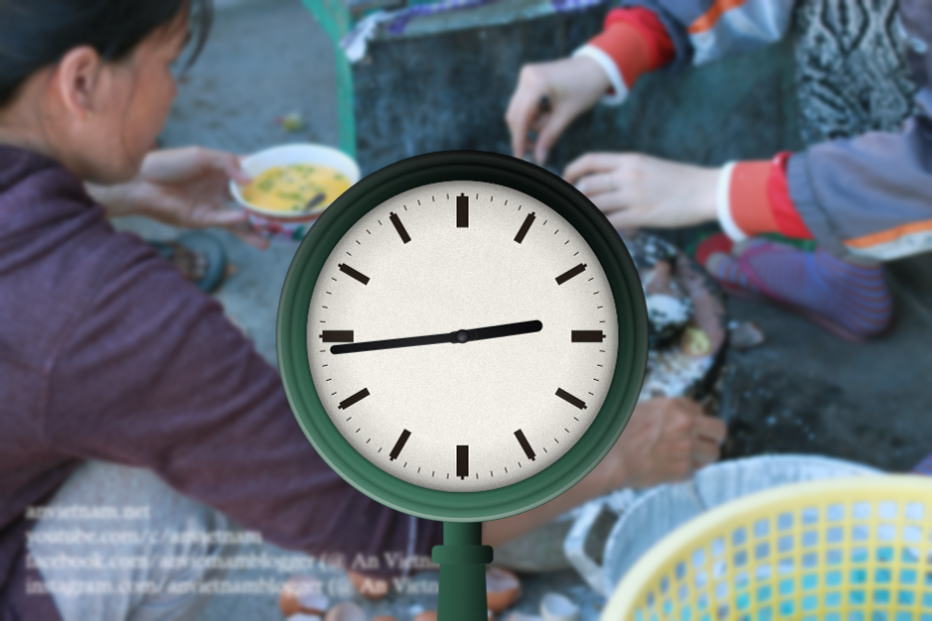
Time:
2:44
